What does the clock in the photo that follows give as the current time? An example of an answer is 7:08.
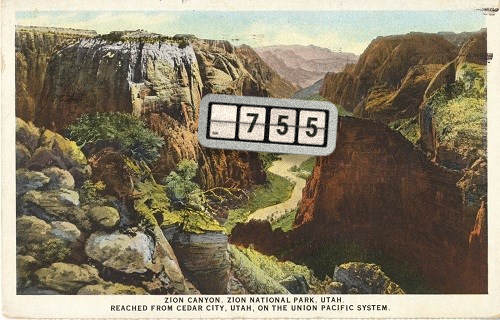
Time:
7:55
